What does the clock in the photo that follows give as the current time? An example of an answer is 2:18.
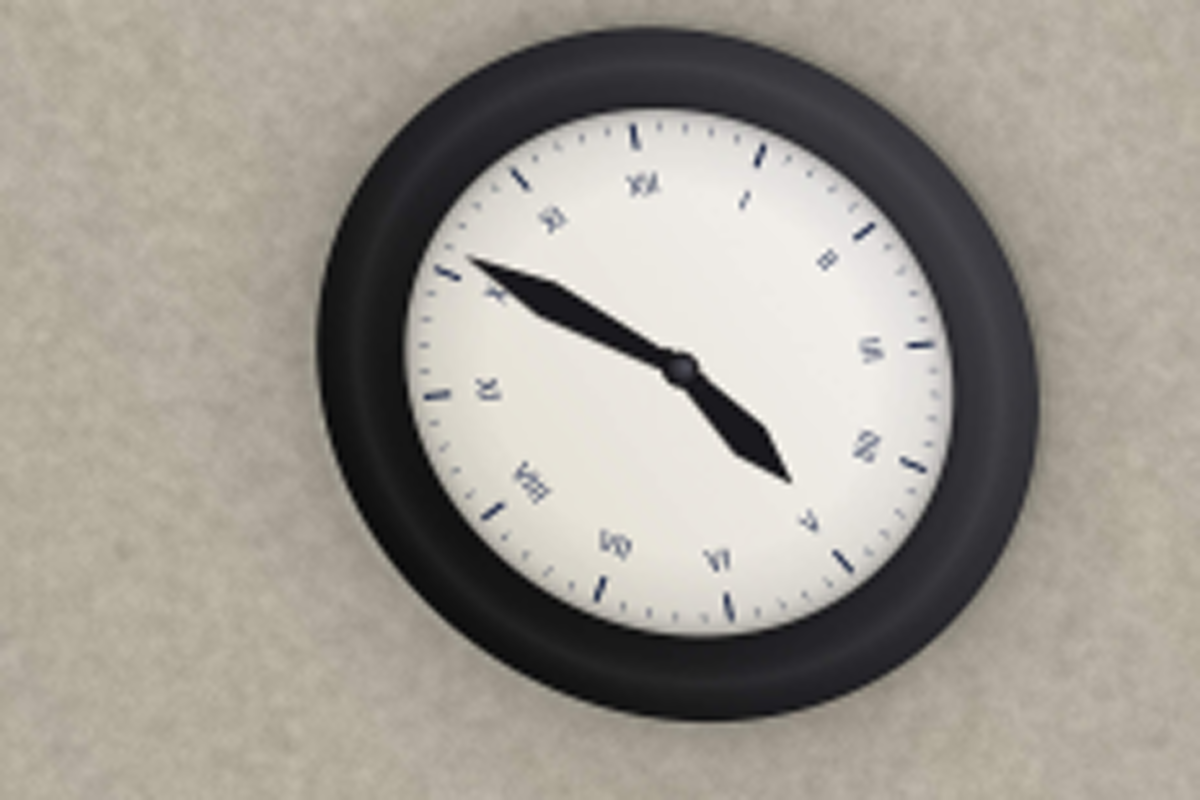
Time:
4:51
